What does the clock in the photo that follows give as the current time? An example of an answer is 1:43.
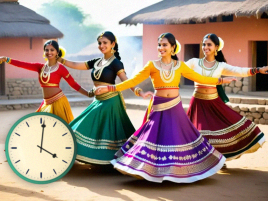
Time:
4:01
